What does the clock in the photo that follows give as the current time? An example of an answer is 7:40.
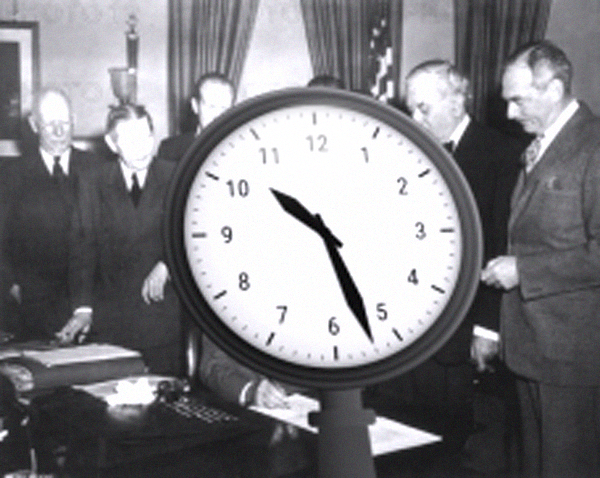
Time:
10:27
